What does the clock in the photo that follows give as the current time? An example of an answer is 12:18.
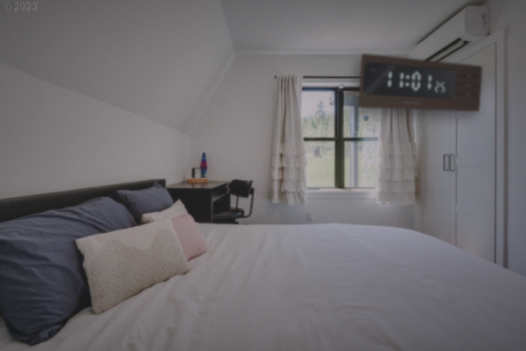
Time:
11:01
